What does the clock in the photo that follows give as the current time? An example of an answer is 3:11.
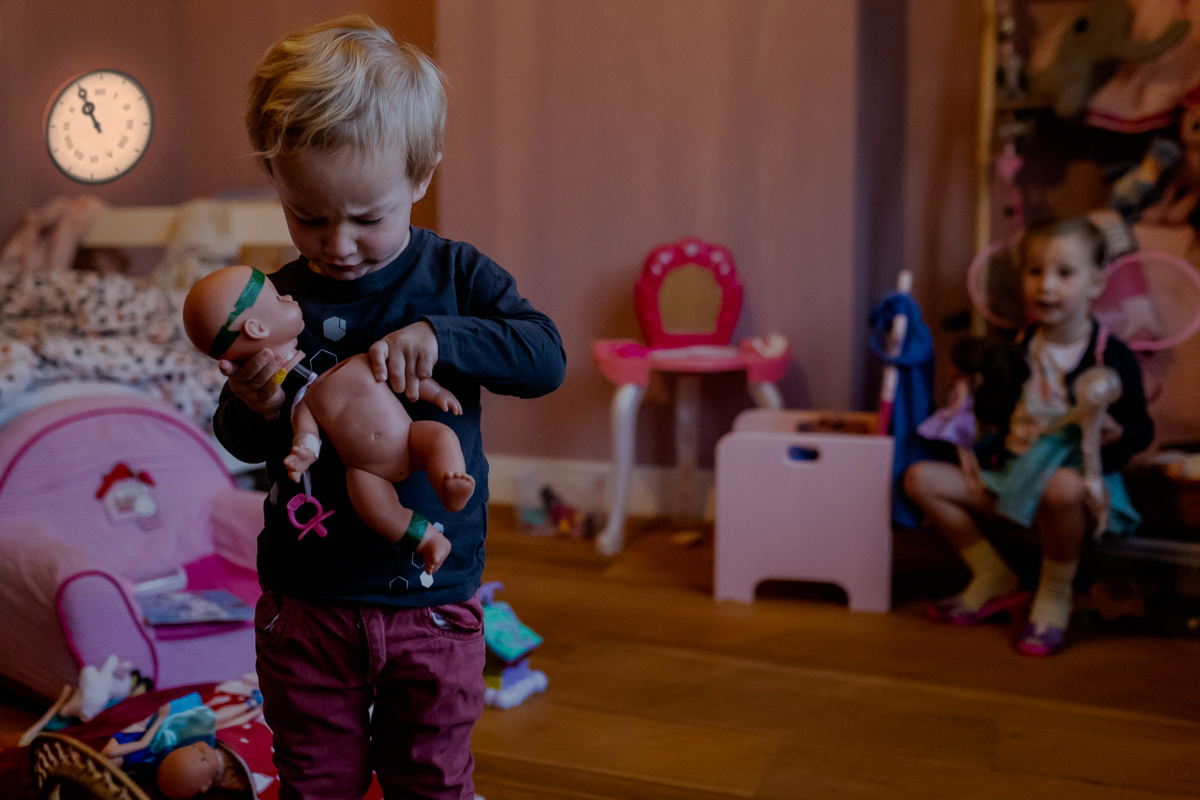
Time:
10:55
